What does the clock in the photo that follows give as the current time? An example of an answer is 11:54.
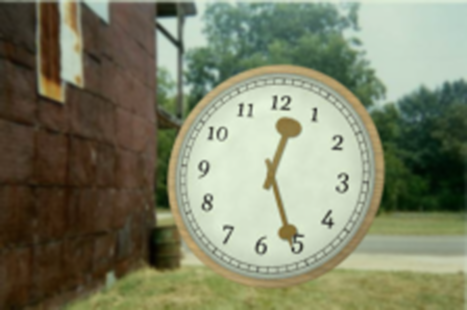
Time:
12:26
